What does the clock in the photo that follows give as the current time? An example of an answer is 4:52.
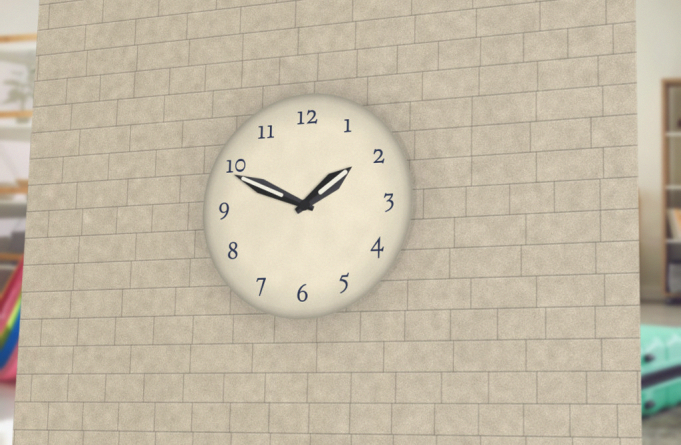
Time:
1:49
